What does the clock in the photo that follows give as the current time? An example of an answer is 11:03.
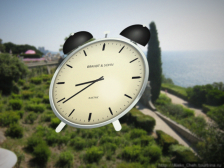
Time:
8:39
